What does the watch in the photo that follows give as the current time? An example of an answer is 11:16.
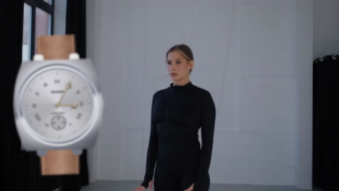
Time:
3:05
